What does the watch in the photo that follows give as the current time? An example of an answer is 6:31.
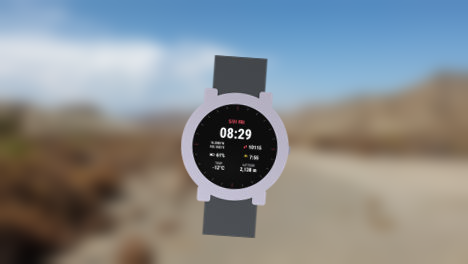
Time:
8:29
